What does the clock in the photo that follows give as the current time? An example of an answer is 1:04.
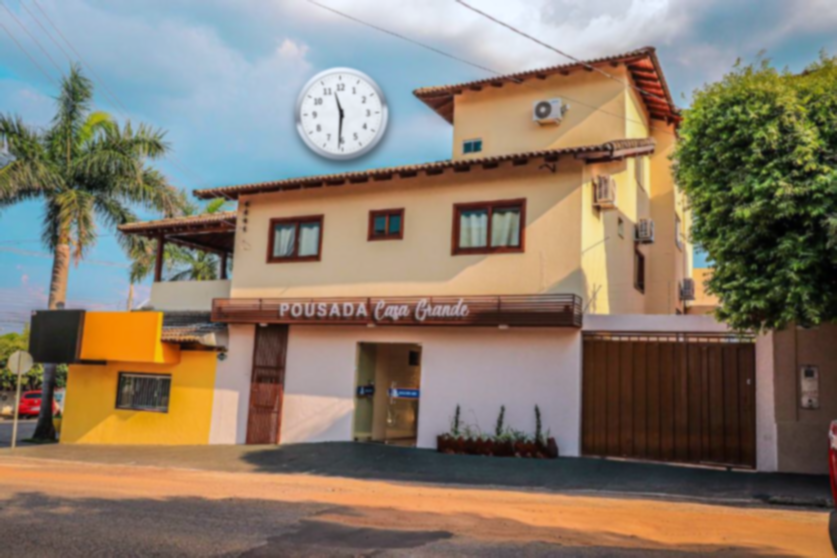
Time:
11:31
